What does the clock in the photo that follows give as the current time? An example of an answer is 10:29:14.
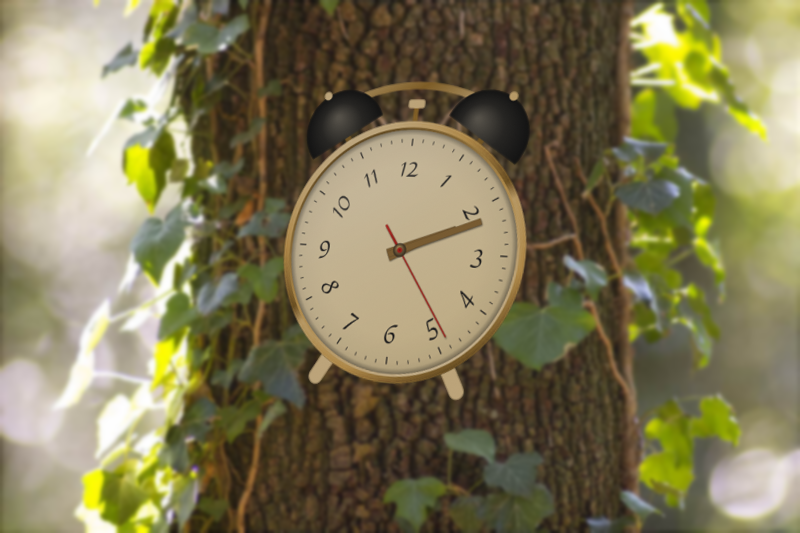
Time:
2:11:24
